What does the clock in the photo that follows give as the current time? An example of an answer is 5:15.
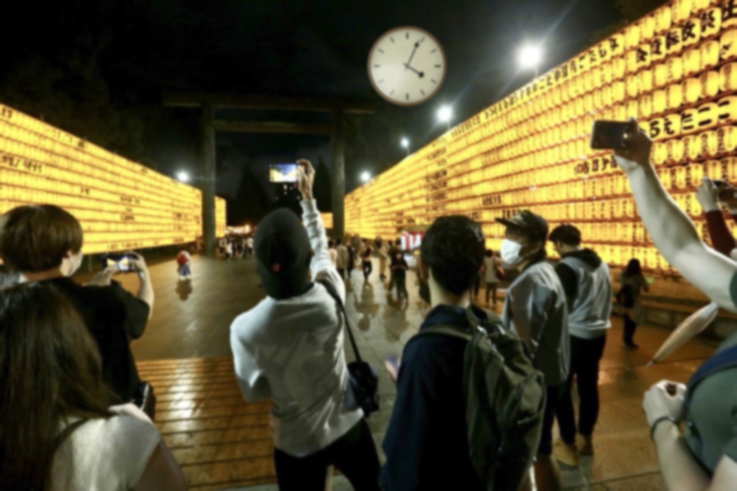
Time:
4:04
